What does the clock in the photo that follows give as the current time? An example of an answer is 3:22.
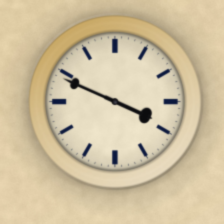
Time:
3:49
